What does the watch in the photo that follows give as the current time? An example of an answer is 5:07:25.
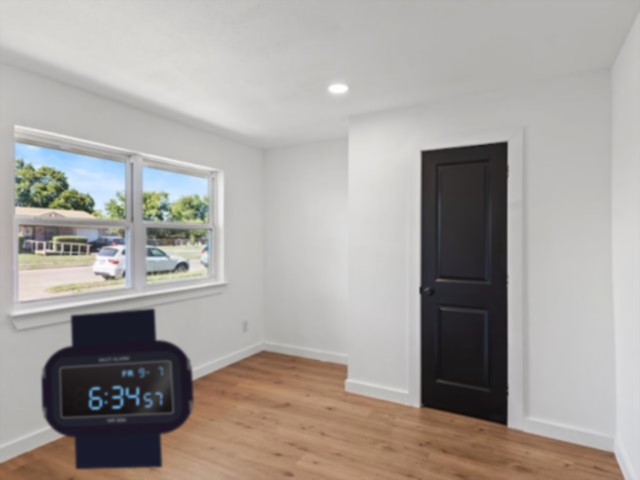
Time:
6:34:57
